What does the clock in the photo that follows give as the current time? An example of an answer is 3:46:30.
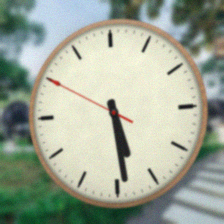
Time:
5:28:50
